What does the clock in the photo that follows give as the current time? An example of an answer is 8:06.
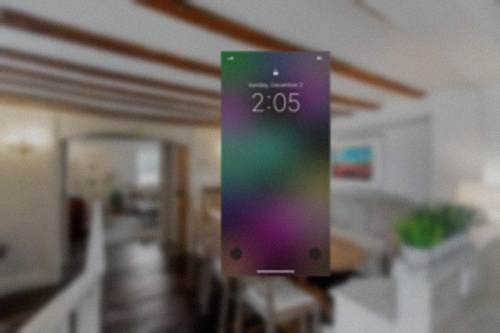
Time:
2:05
